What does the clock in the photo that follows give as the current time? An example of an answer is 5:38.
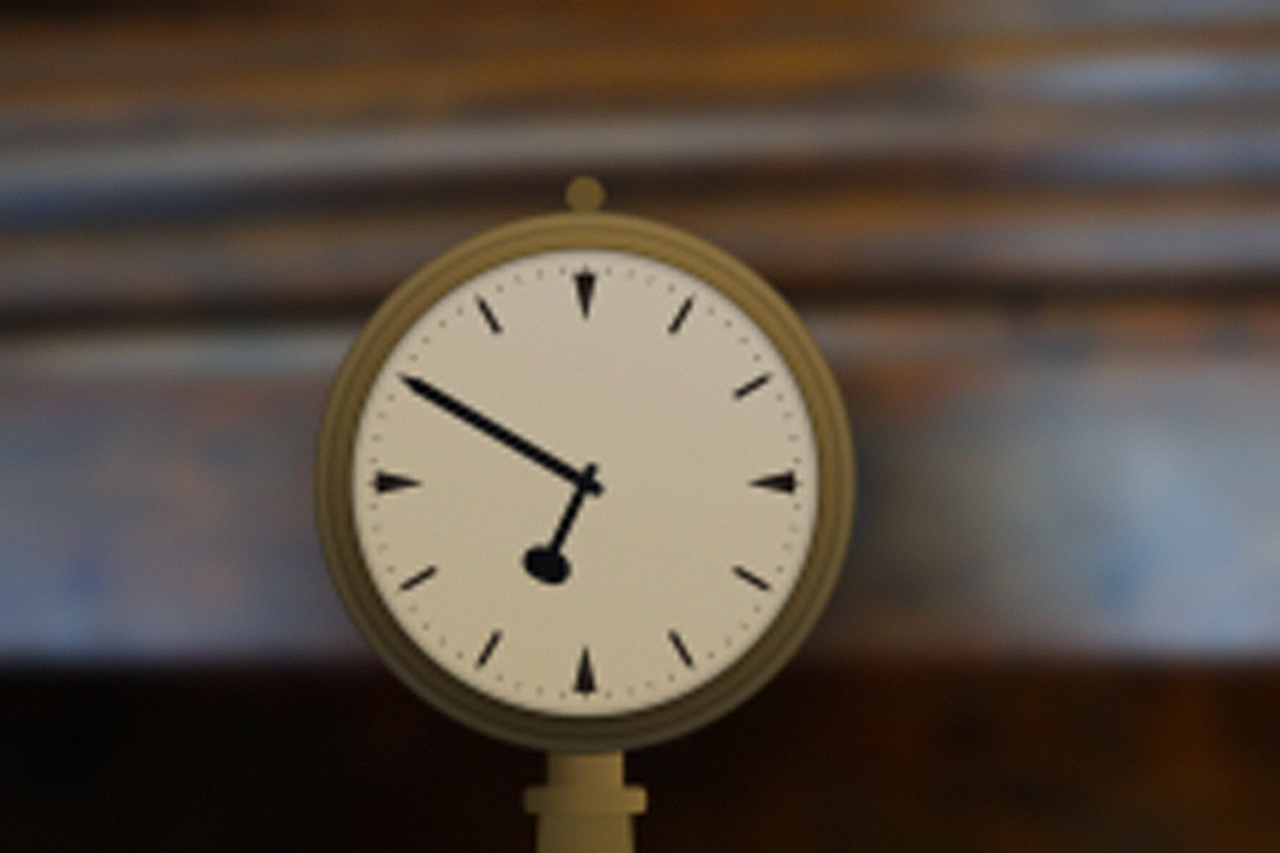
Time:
6:50
